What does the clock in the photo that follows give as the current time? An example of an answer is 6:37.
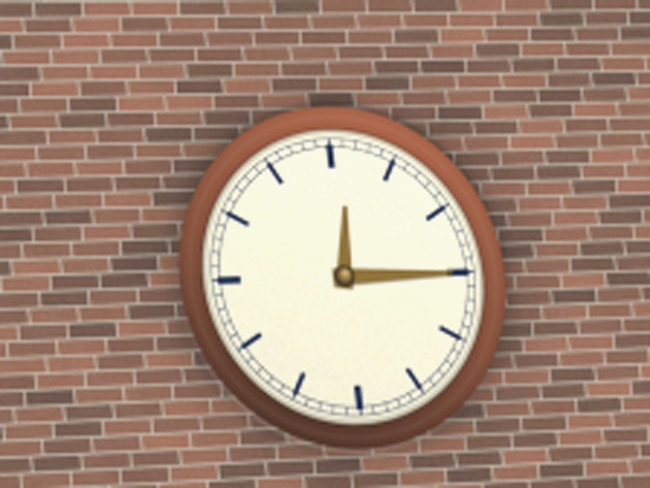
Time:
12:15
